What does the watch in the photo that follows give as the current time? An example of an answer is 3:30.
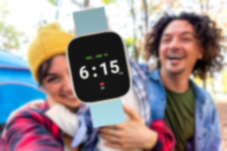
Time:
6:15
